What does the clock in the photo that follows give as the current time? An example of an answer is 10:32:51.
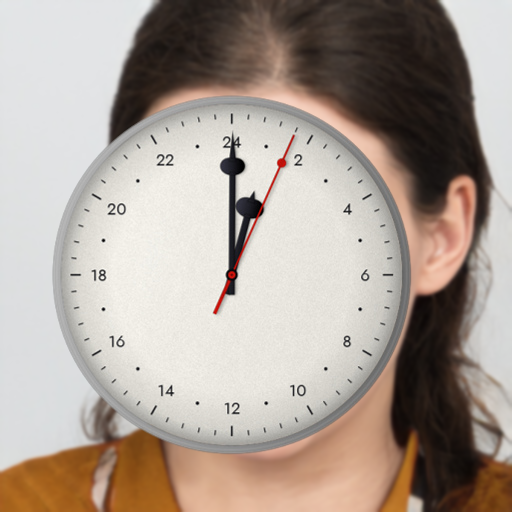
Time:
1:00:04
